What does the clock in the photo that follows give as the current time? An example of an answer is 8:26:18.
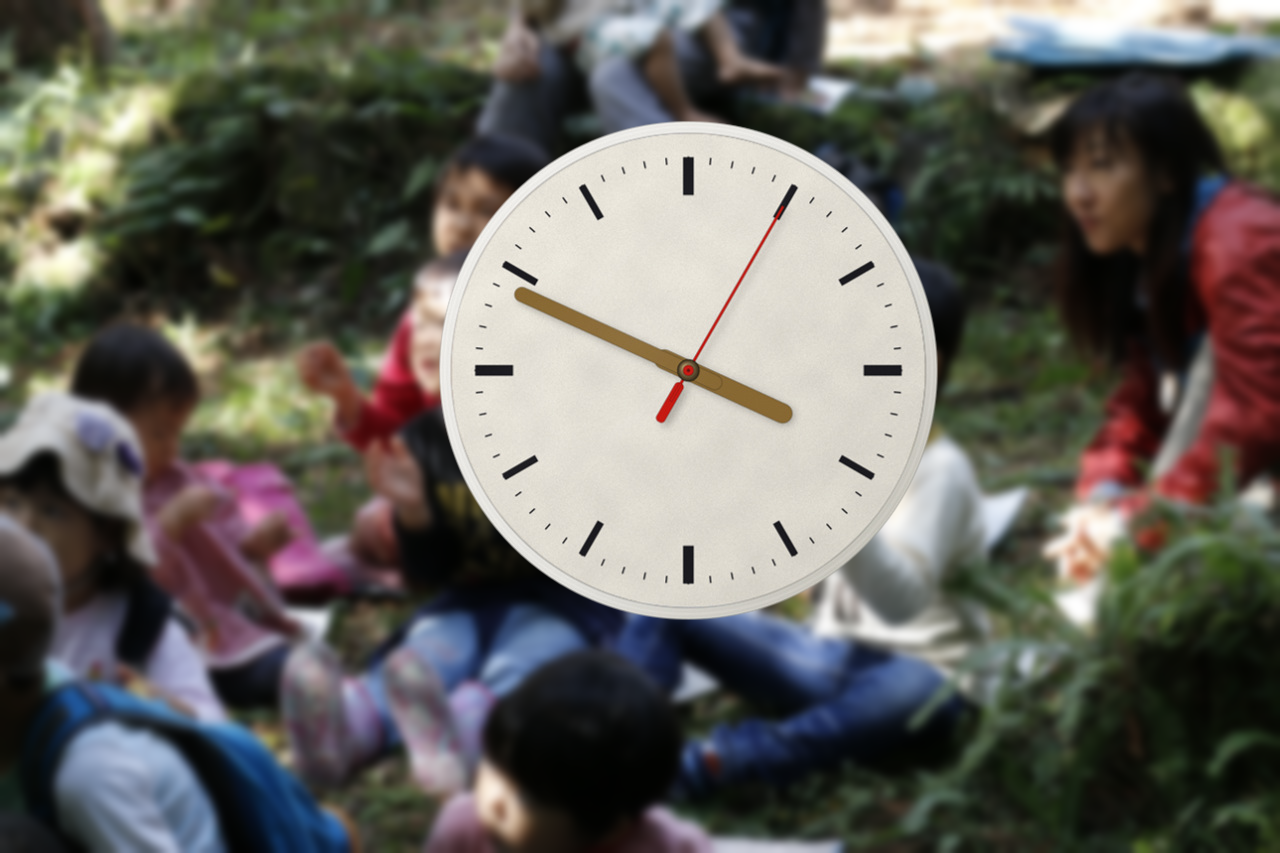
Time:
3:49:05
